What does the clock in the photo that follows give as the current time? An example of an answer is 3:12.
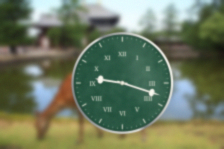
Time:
9:18
